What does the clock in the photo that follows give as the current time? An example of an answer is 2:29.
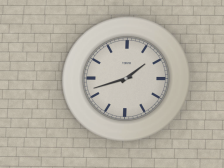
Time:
1:42
